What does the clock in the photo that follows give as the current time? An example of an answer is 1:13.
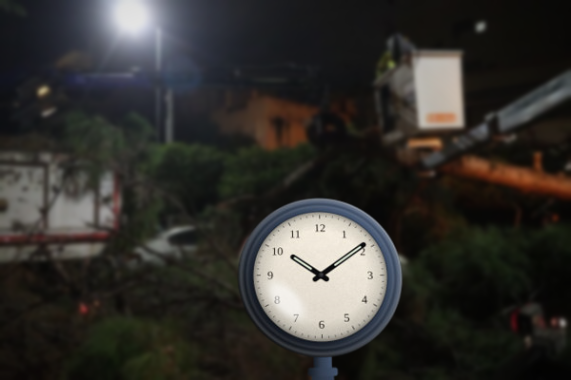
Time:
10:09
